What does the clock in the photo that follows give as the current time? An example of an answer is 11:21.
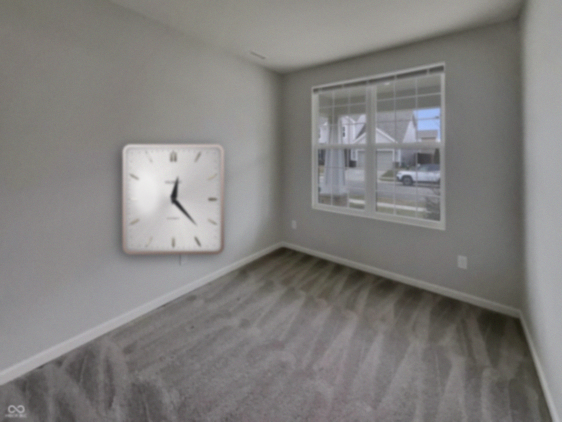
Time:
12:23
